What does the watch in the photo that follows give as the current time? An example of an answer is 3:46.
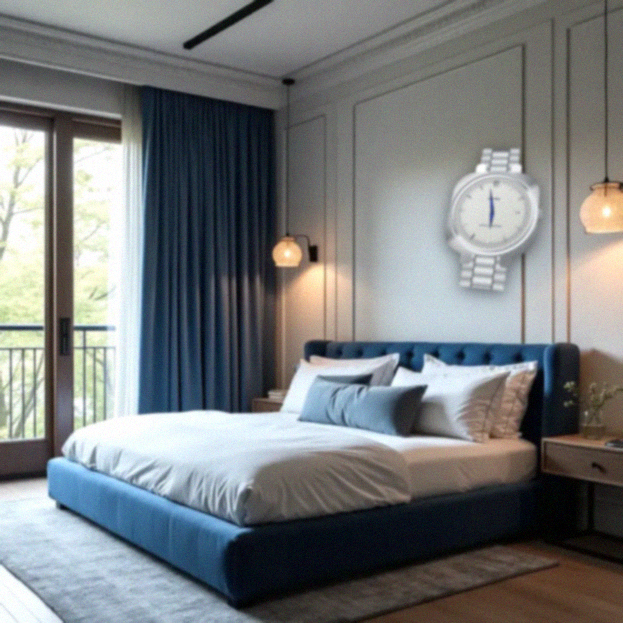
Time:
5:58
